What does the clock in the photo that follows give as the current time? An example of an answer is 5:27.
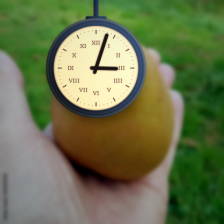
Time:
3:03
